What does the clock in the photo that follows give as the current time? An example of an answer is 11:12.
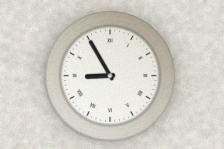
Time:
8:55
